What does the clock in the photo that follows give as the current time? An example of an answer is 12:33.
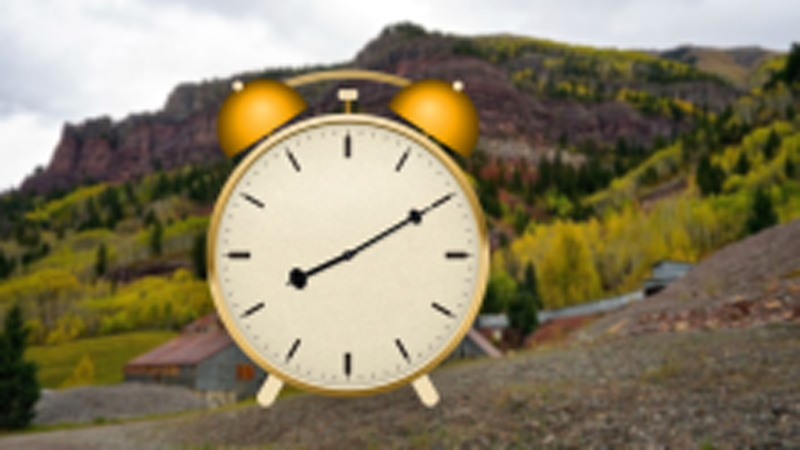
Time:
8:10
